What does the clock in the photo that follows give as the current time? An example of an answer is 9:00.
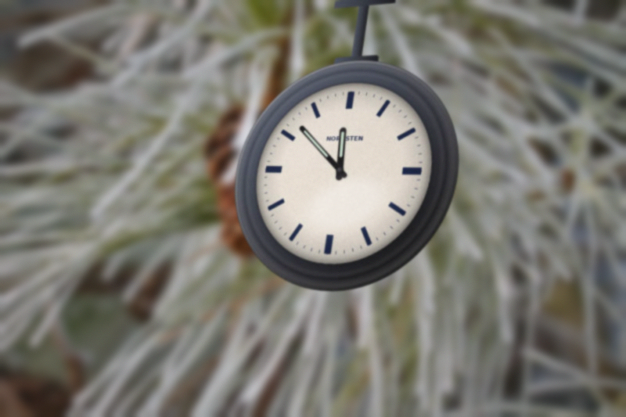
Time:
11:52
